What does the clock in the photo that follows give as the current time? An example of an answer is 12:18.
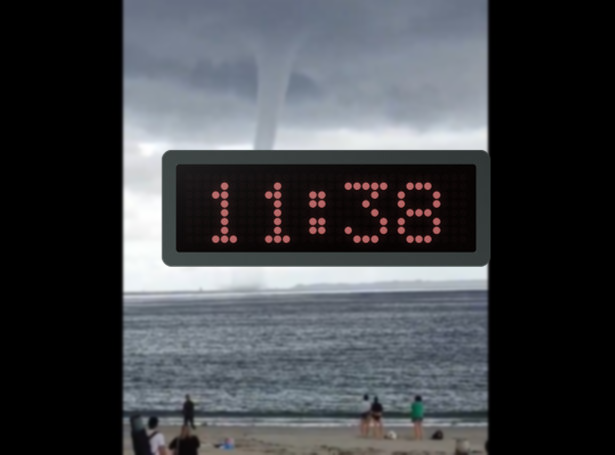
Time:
11:38
